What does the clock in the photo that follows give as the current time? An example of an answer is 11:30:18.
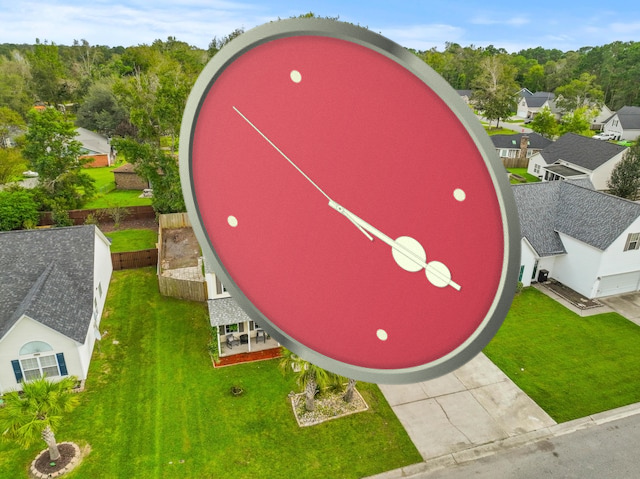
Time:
4:21:54
